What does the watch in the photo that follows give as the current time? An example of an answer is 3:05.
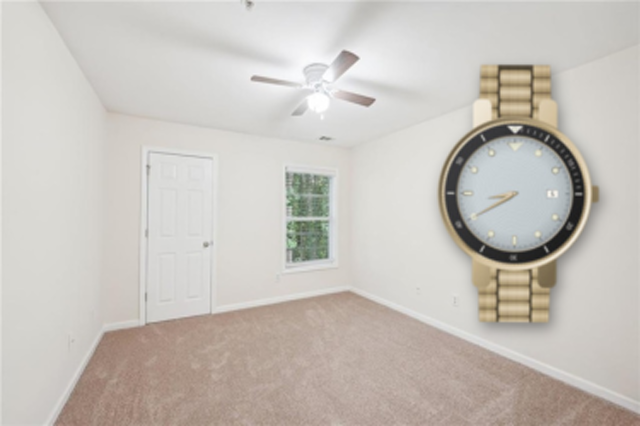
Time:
8:40
